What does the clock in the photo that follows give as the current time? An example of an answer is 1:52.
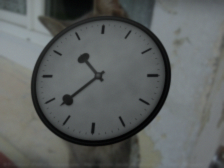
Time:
10:38
